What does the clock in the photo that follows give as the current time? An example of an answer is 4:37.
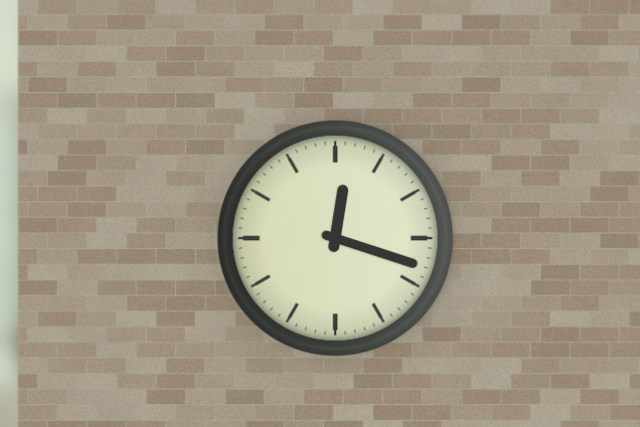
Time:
12:18
